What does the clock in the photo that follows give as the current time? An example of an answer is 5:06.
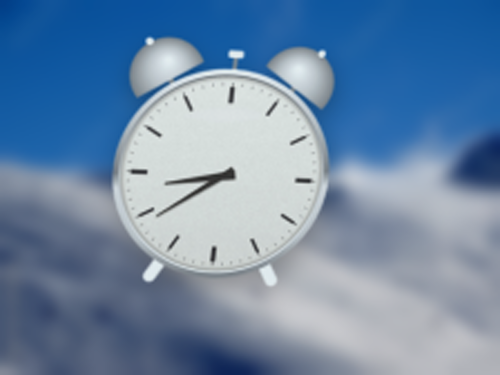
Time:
8:39
